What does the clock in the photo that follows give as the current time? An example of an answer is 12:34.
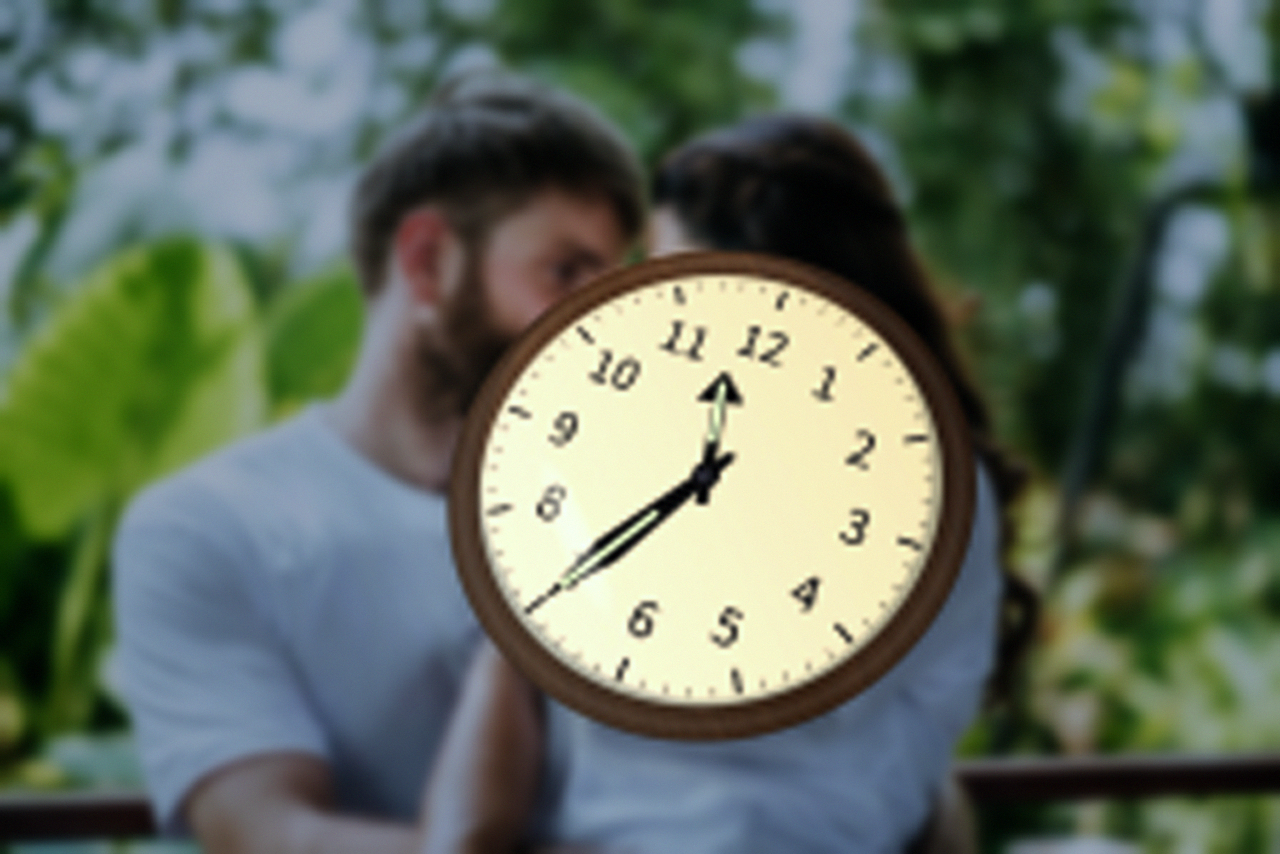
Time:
11:35
